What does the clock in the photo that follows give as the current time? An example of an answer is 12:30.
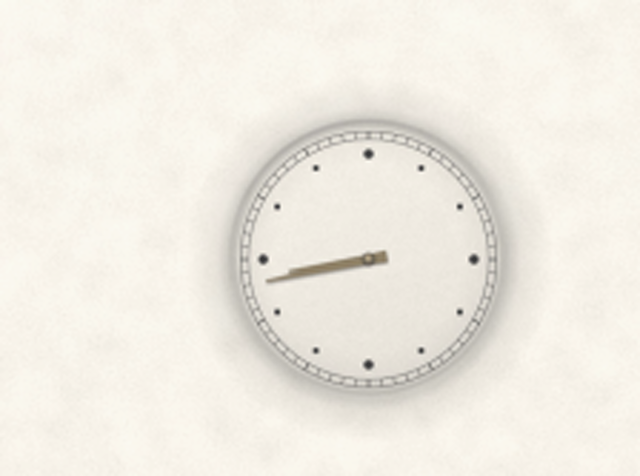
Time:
8:43
